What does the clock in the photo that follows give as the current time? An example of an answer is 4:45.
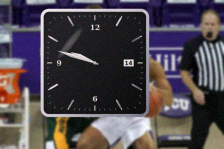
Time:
9:48
